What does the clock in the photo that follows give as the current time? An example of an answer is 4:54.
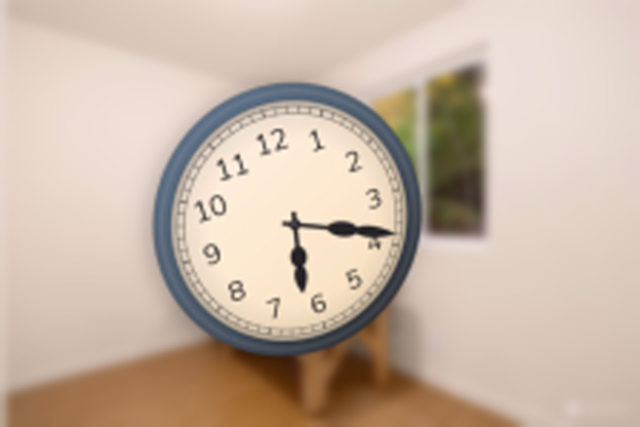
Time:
6:19
